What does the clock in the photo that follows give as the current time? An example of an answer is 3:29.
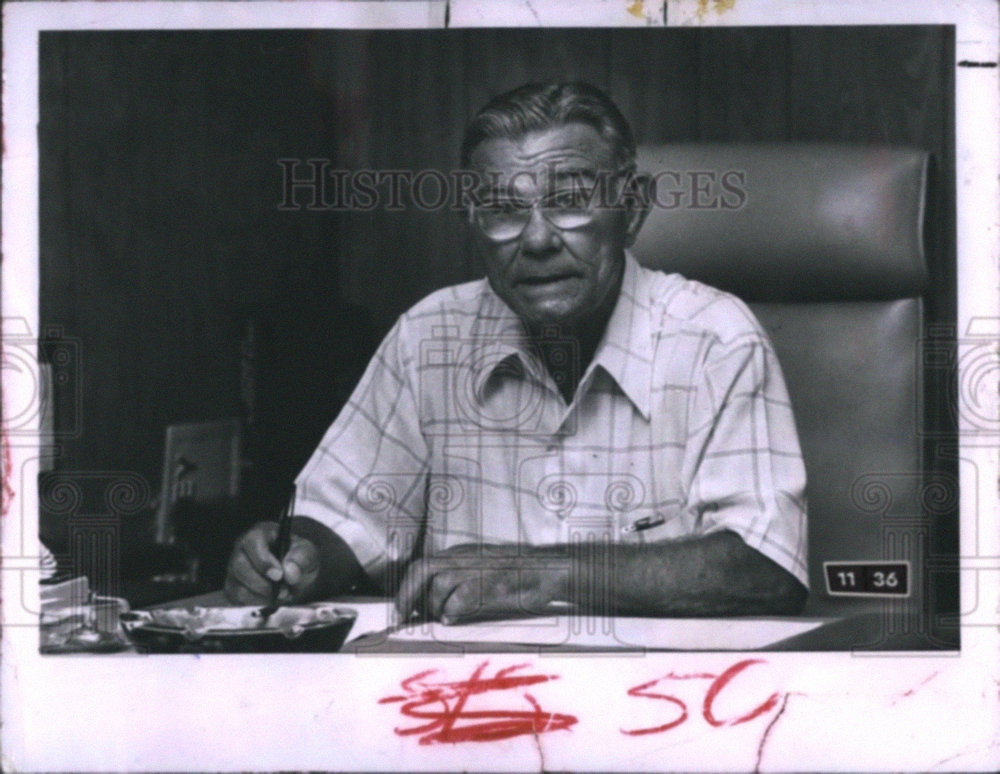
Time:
11:36
